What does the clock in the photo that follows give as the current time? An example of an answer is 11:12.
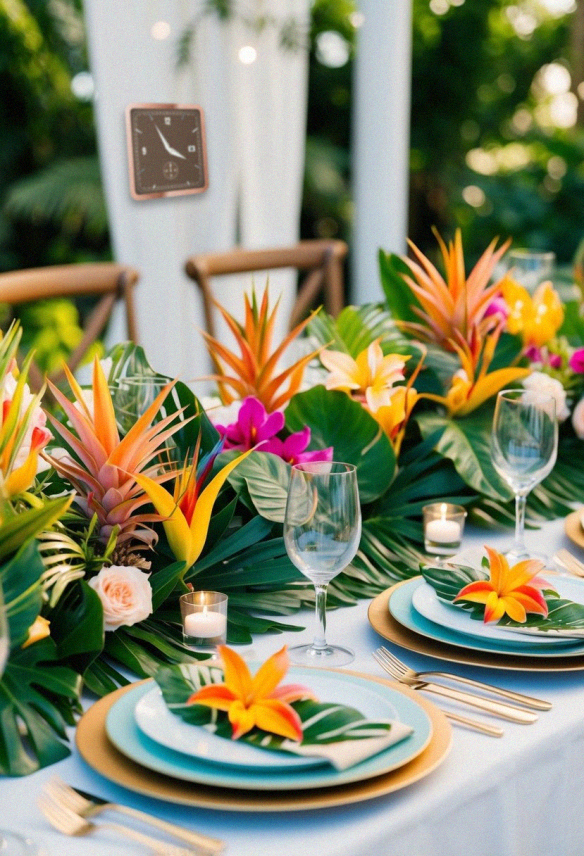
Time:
3:55
